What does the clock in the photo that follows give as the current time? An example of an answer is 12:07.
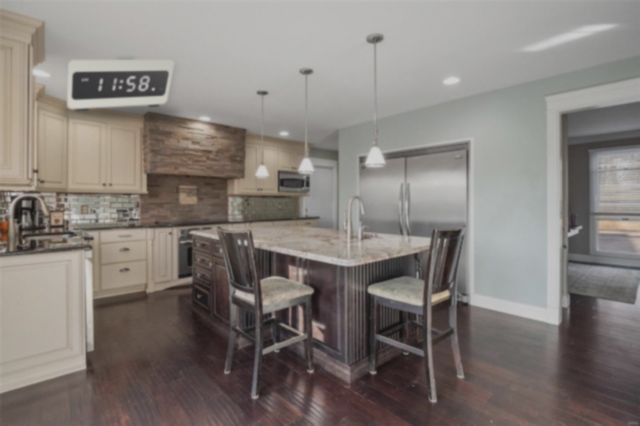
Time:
11:58
